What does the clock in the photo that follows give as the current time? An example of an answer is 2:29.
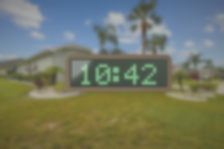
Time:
10:42
